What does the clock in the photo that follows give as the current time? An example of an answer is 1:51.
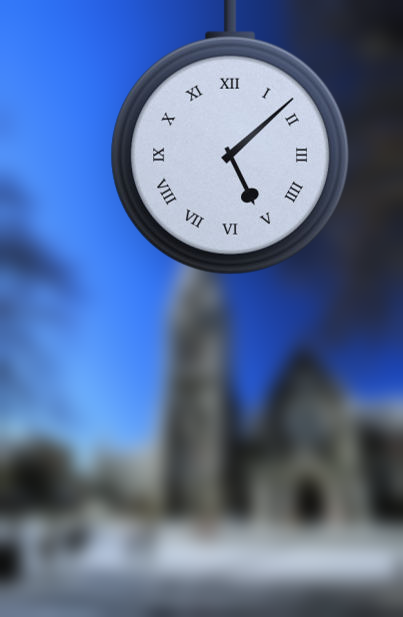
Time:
5:08
